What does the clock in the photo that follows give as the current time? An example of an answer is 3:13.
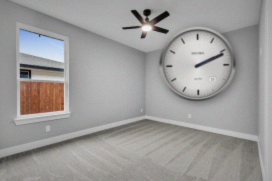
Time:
2:11
